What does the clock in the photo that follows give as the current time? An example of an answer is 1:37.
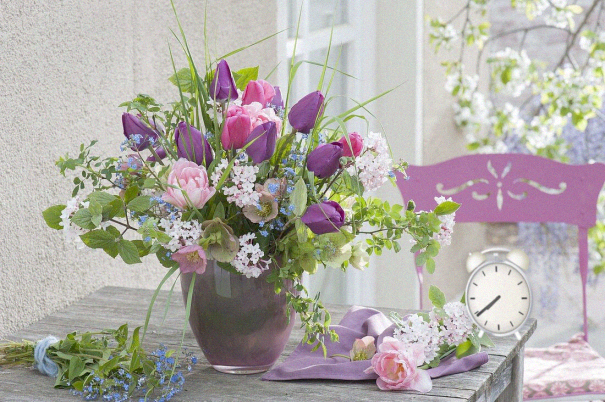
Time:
7:39
